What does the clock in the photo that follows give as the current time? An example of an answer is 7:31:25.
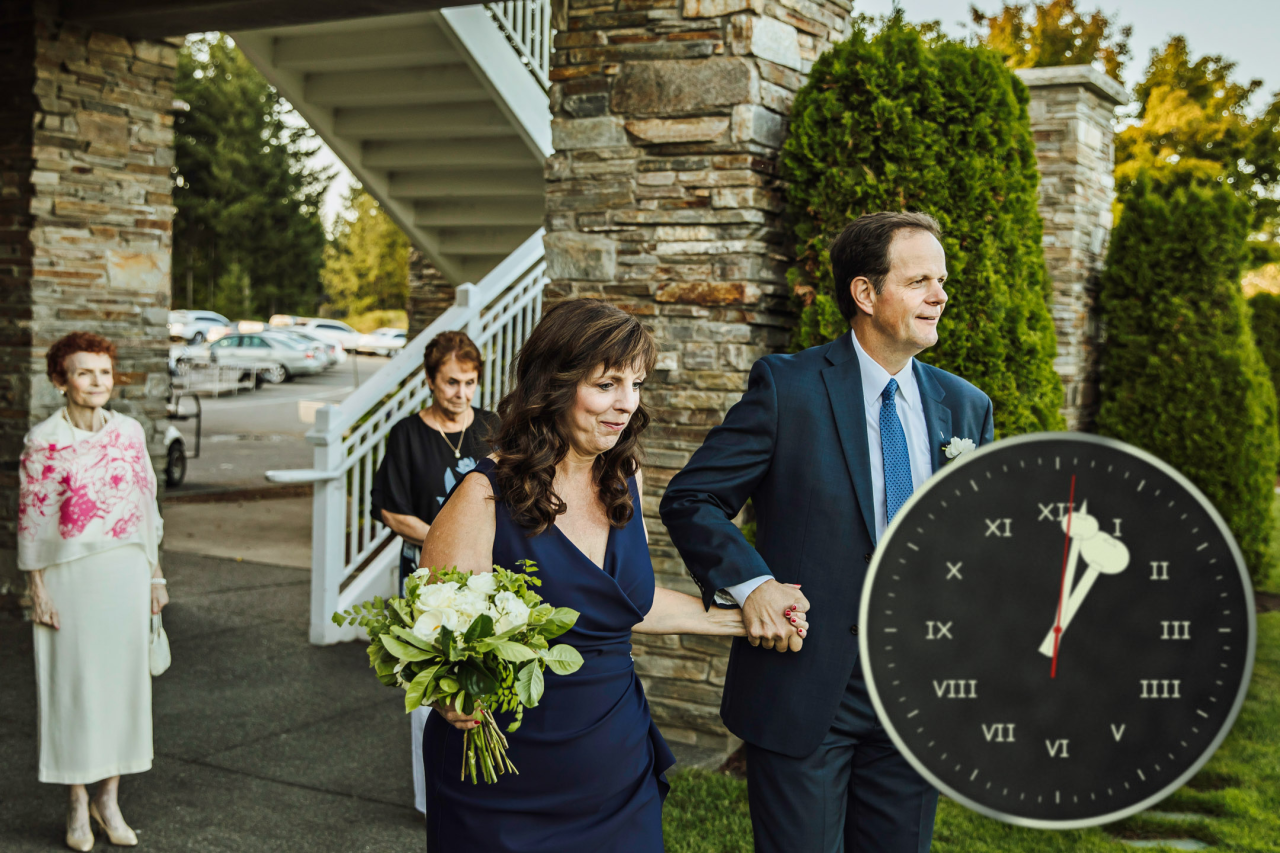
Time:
1:02:01
